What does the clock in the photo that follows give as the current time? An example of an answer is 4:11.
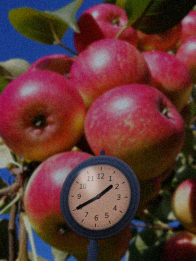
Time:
1:40
